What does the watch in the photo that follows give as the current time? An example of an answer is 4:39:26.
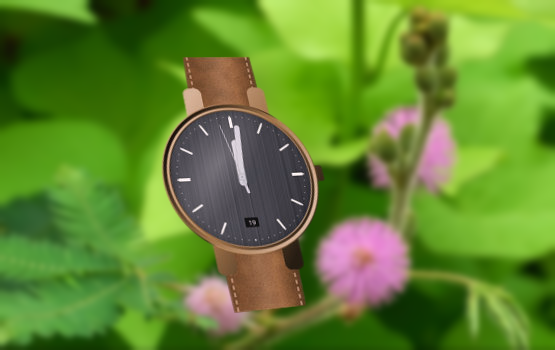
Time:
12:00:58
